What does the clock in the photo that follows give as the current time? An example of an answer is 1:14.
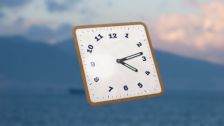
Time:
4:13
